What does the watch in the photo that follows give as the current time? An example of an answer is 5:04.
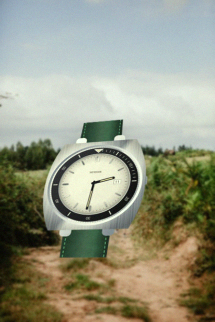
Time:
2:31
